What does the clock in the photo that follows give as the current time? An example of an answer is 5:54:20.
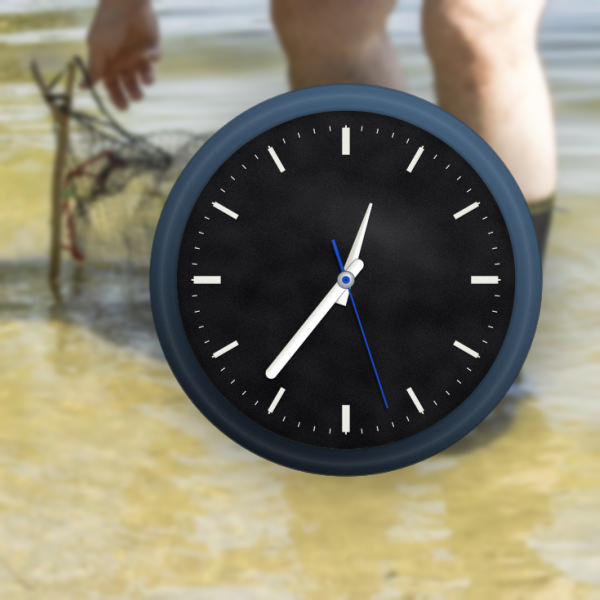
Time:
12:36:27
